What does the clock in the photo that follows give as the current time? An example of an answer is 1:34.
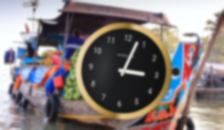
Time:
3:03
